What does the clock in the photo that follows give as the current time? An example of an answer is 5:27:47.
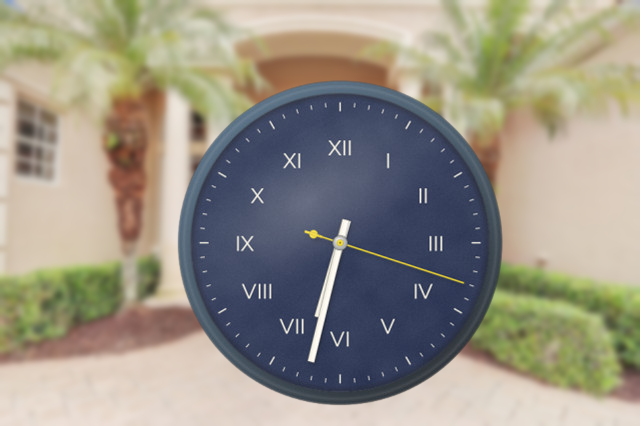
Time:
6:32:18
